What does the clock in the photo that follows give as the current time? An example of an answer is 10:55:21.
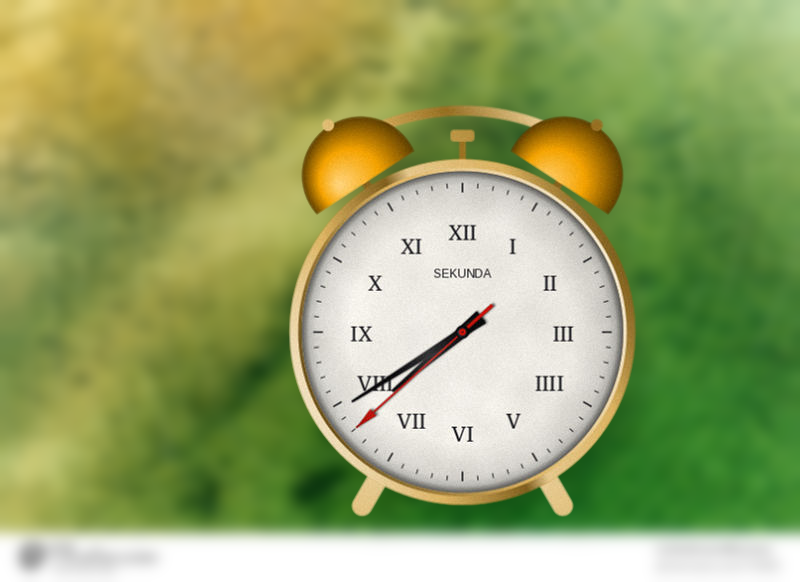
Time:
7:39:38
